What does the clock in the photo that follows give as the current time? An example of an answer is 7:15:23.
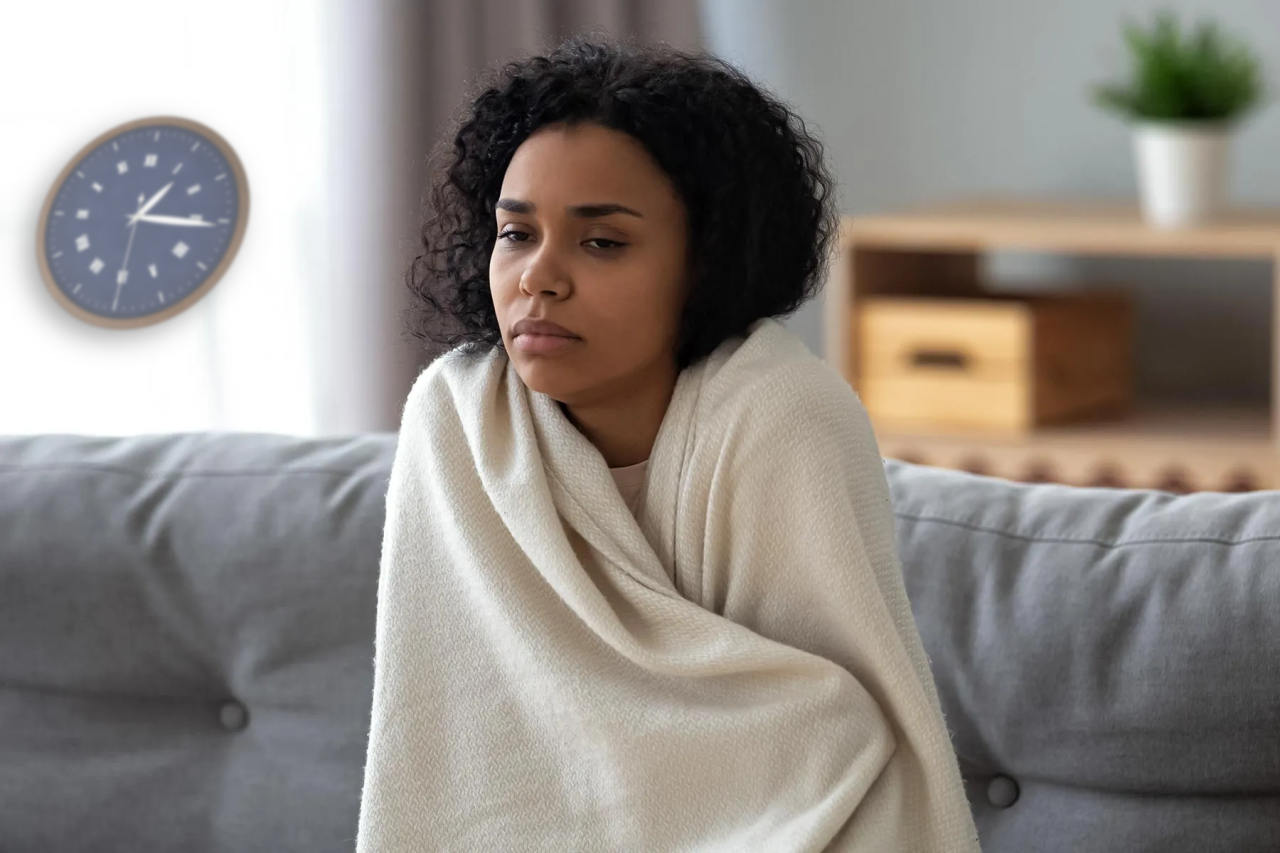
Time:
1:15:30
